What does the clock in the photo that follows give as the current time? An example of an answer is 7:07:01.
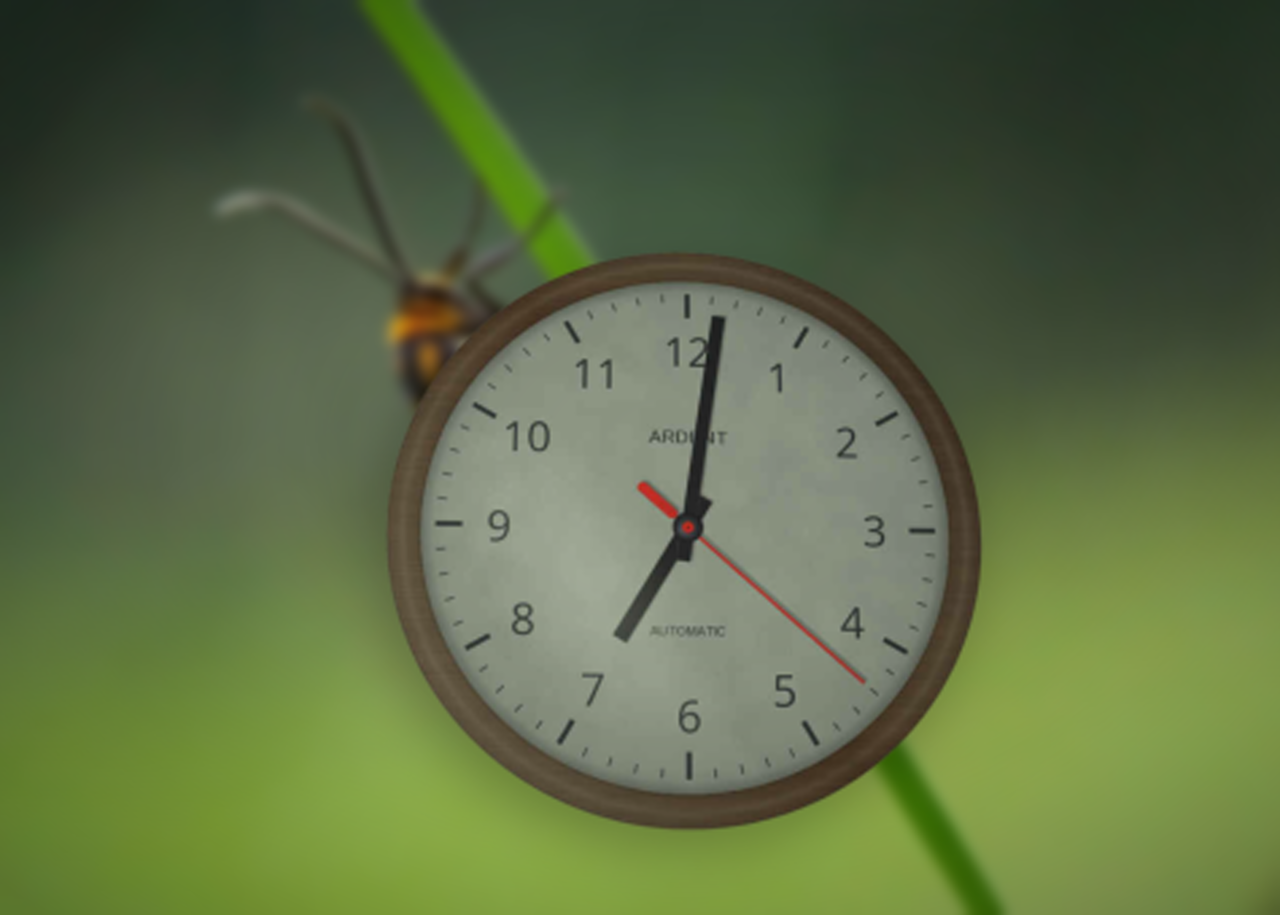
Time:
7:01:22
